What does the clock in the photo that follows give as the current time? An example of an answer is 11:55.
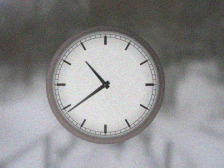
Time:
10:39
